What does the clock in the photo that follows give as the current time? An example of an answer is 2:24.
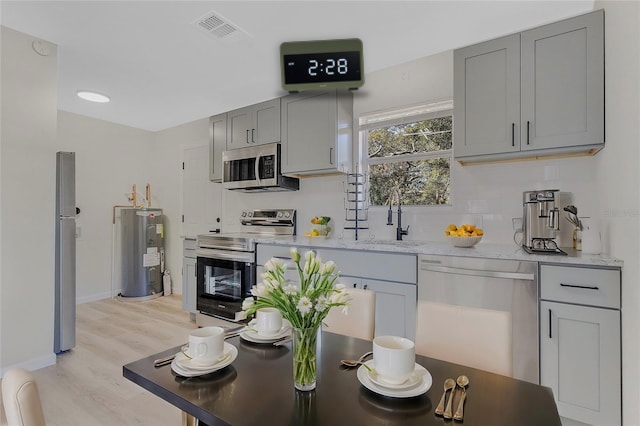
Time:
2:28
